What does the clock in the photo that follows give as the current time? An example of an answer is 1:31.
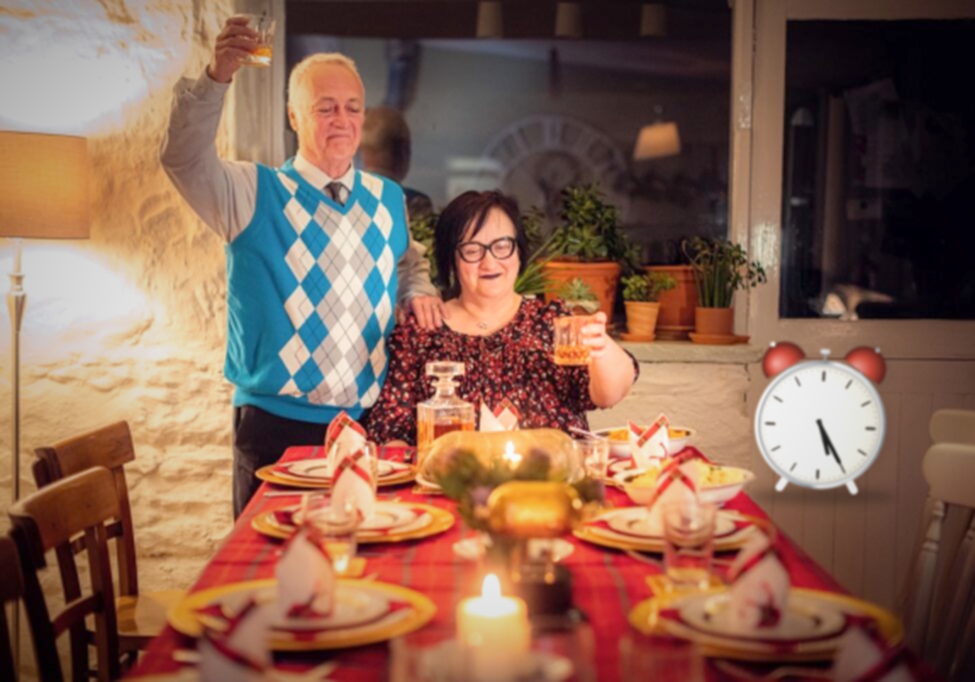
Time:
5:25
